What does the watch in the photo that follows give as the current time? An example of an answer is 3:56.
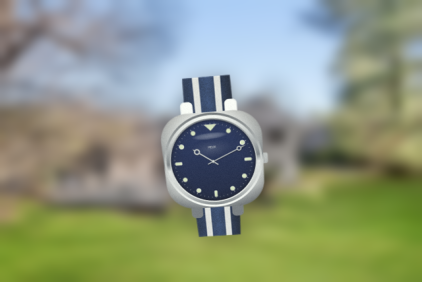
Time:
10:11
